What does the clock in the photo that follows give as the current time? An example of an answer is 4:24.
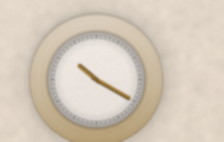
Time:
10:20
